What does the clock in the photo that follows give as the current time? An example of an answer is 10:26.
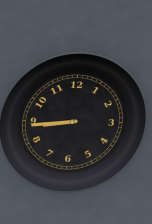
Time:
8:44
